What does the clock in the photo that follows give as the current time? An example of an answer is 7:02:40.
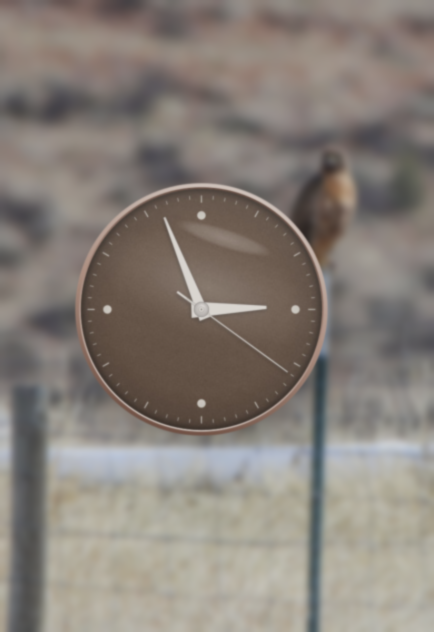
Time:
2:56:21
